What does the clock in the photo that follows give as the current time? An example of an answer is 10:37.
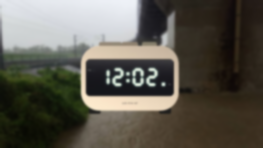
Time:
12:02
